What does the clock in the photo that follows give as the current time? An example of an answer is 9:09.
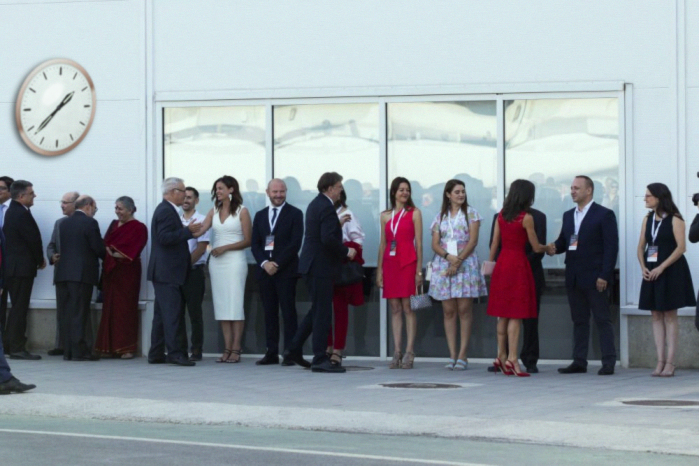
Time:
1:38
